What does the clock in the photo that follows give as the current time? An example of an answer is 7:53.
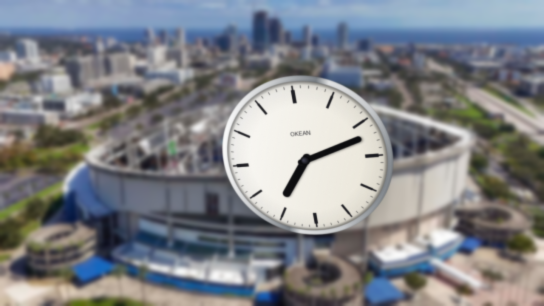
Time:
7:12
